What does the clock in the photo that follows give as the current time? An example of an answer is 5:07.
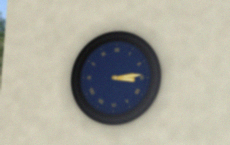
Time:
3:14
